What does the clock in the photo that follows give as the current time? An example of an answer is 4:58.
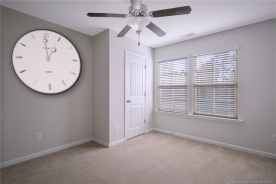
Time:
12:59
